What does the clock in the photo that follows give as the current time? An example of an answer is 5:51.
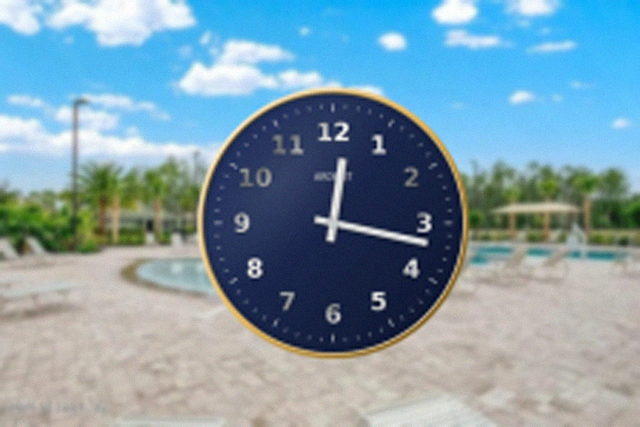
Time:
12:17
